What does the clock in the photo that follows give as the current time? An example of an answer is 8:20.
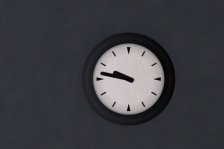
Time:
9:47
